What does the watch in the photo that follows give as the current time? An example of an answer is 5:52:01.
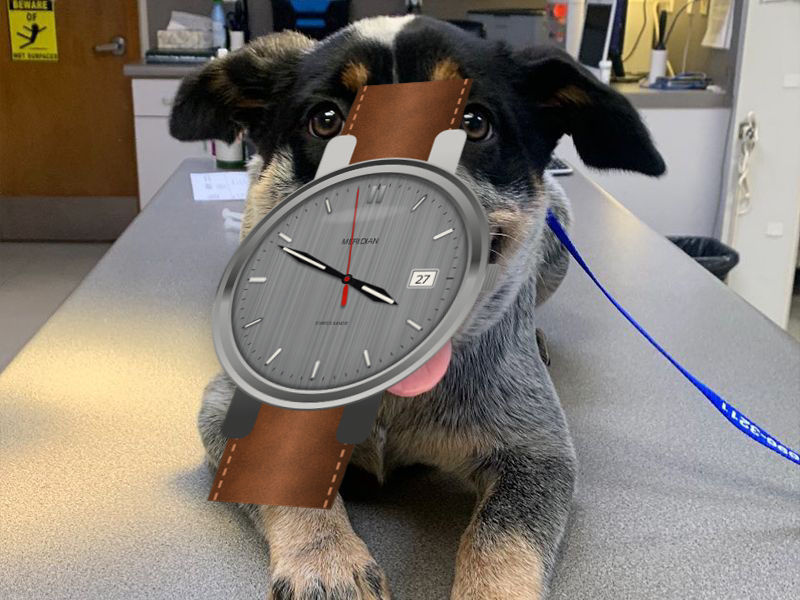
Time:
3:48:58
